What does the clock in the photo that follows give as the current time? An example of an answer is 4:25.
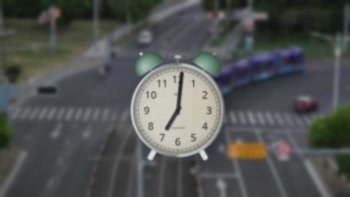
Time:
7:01
